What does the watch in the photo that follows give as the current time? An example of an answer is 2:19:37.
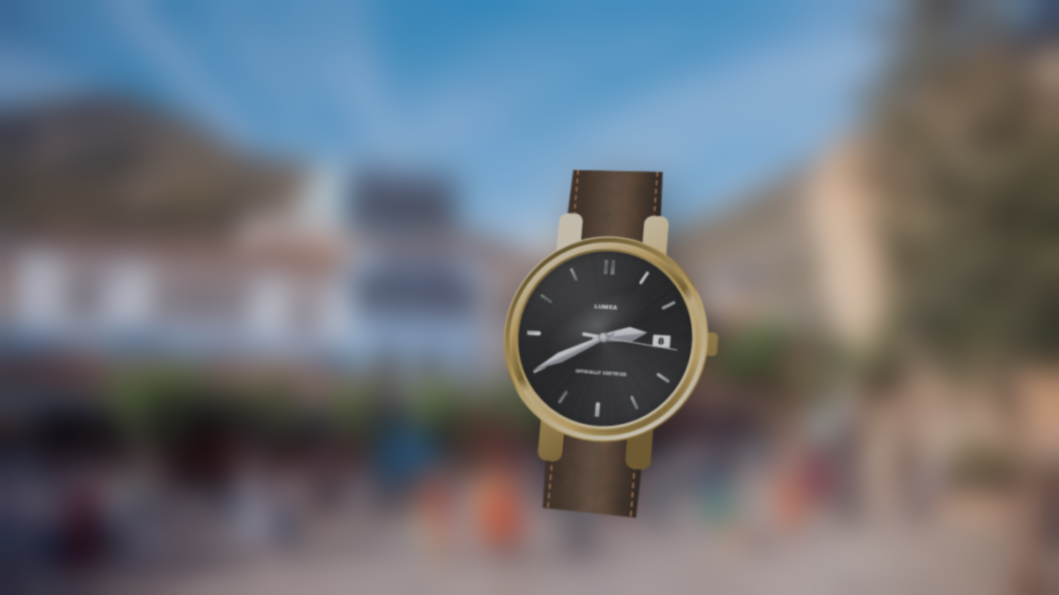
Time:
2:40:16
